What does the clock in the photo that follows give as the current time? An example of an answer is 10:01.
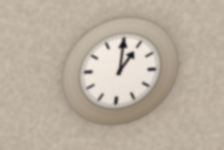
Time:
1:00
